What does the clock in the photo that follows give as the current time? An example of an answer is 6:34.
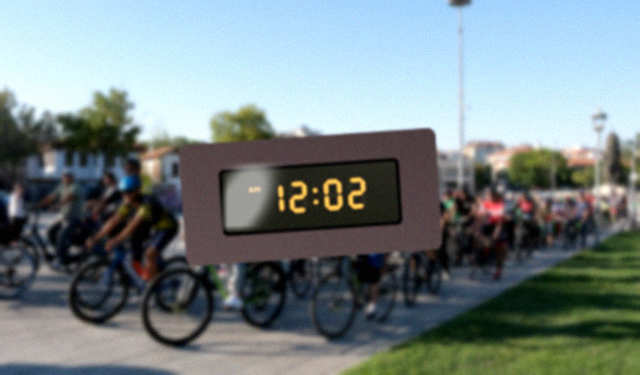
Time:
12:02
